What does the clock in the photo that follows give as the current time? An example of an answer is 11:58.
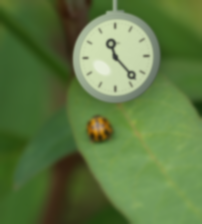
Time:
11:23
